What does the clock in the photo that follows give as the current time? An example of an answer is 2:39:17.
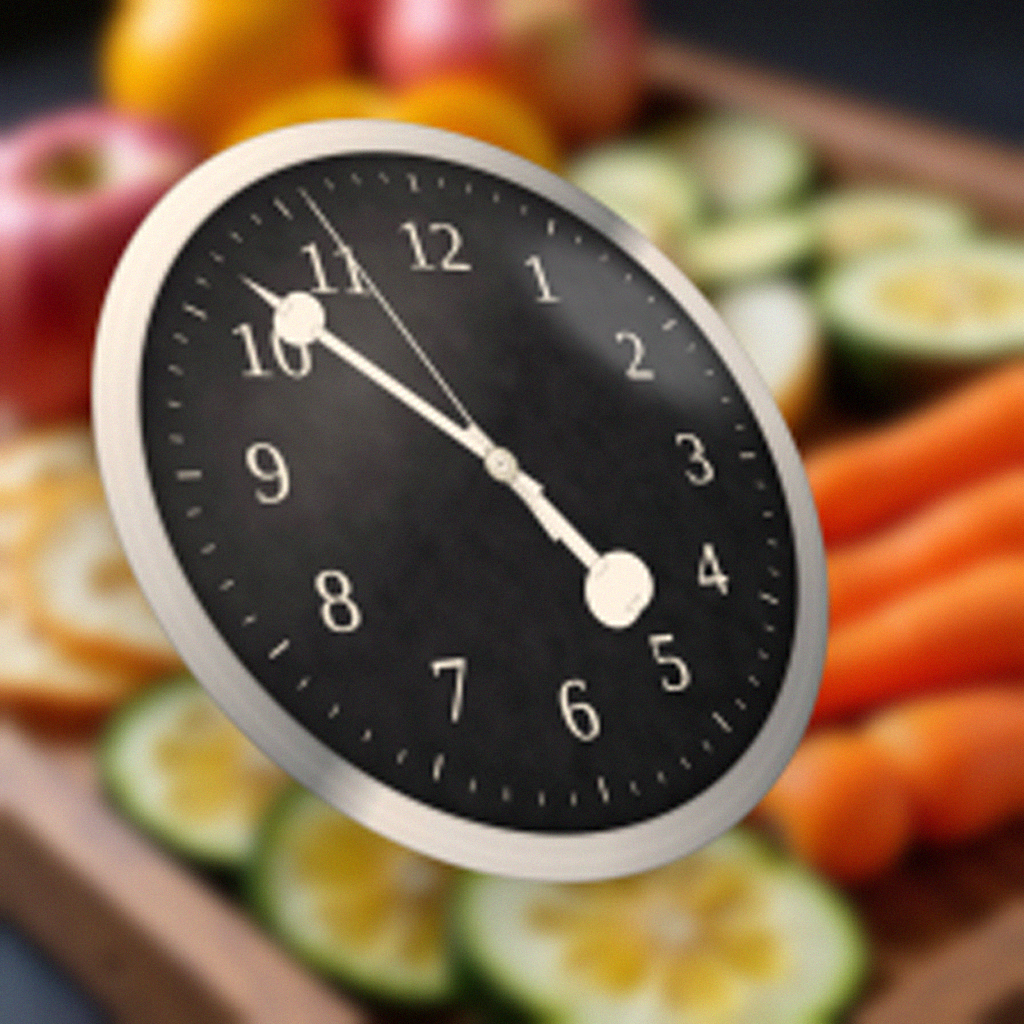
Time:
4:51:56
